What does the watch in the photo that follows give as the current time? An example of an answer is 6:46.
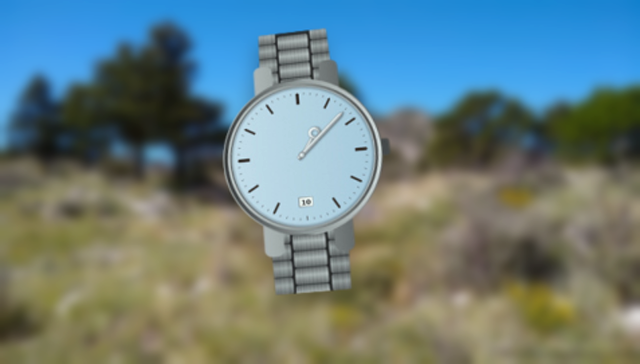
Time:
1:08
